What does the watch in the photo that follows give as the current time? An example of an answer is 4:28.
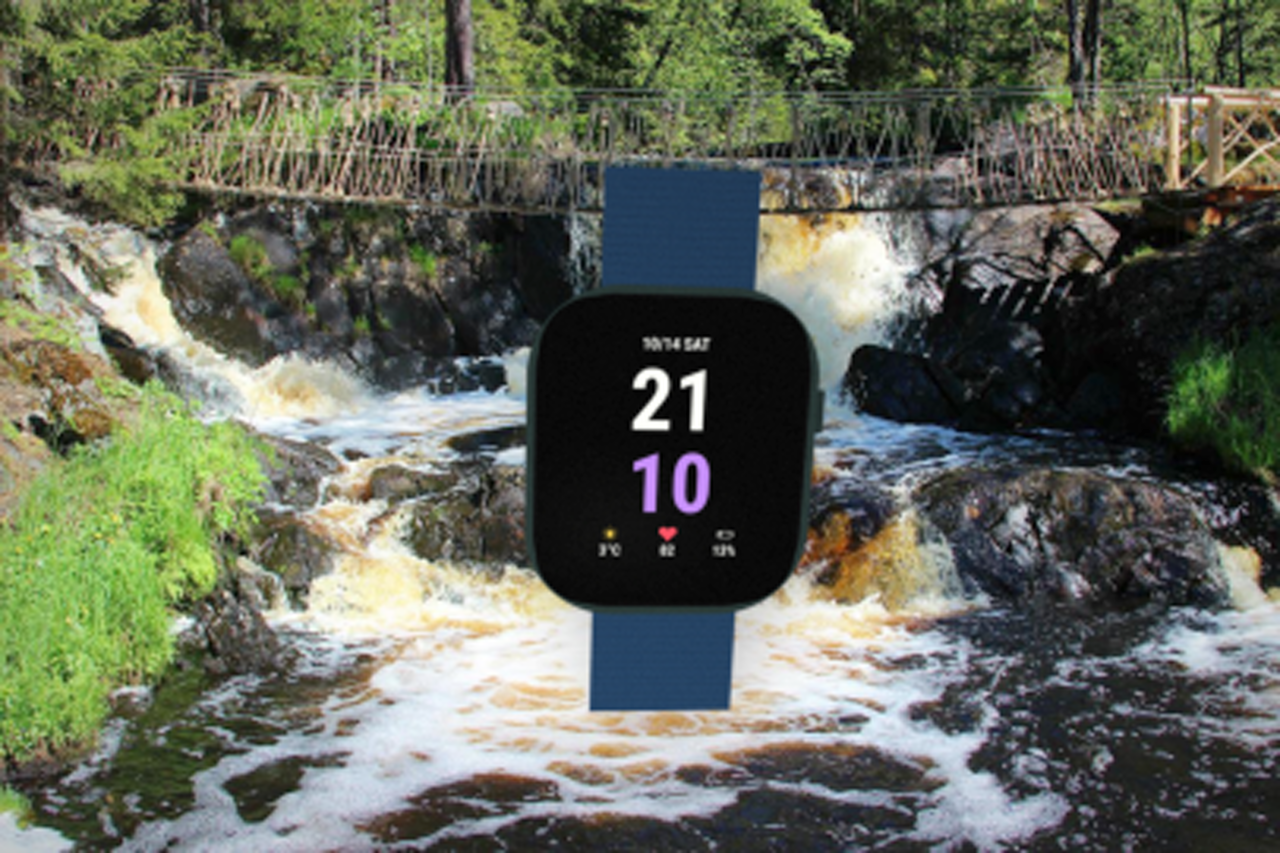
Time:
21:10
